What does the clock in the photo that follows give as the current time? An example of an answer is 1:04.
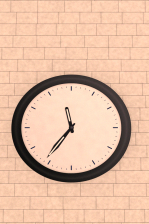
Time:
11:36
